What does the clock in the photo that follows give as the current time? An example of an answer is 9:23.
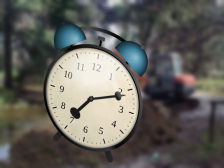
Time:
7:11
